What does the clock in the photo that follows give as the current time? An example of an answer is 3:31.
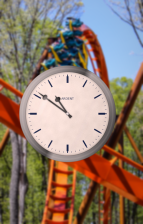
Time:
10:51
